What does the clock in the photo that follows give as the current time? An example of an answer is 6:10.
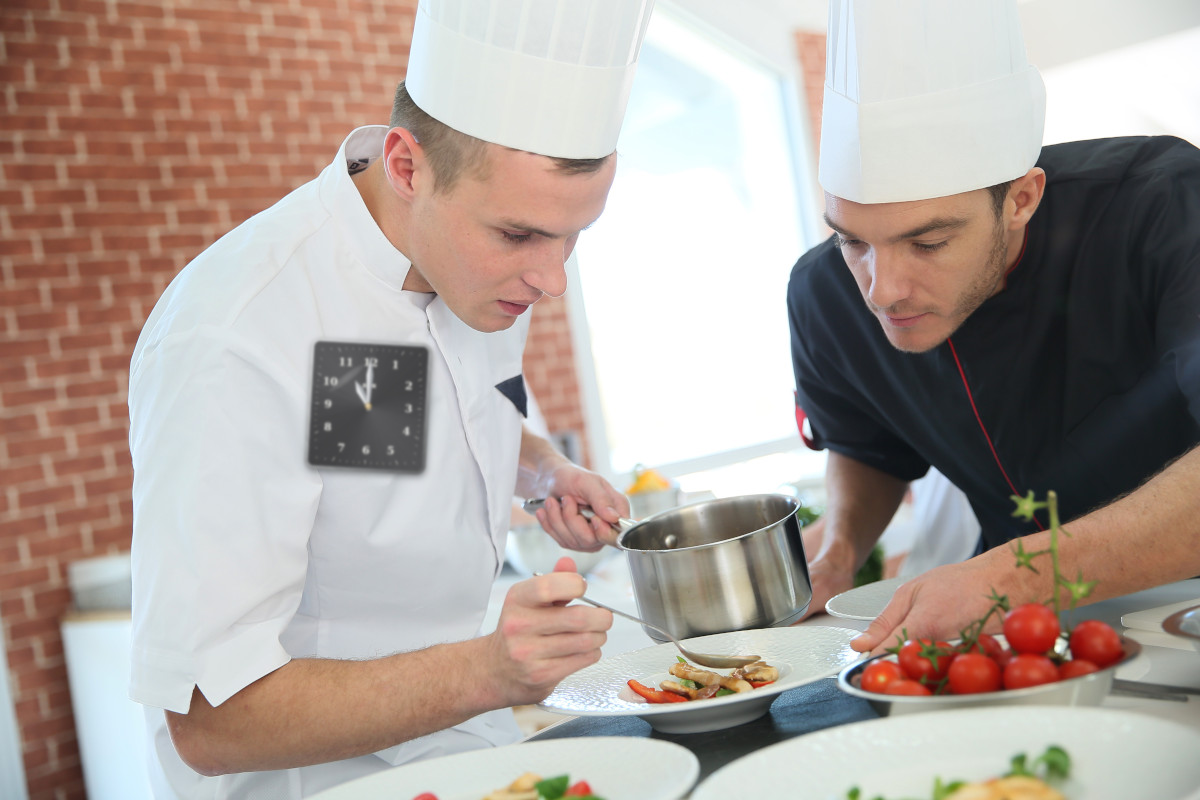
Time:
11:00
